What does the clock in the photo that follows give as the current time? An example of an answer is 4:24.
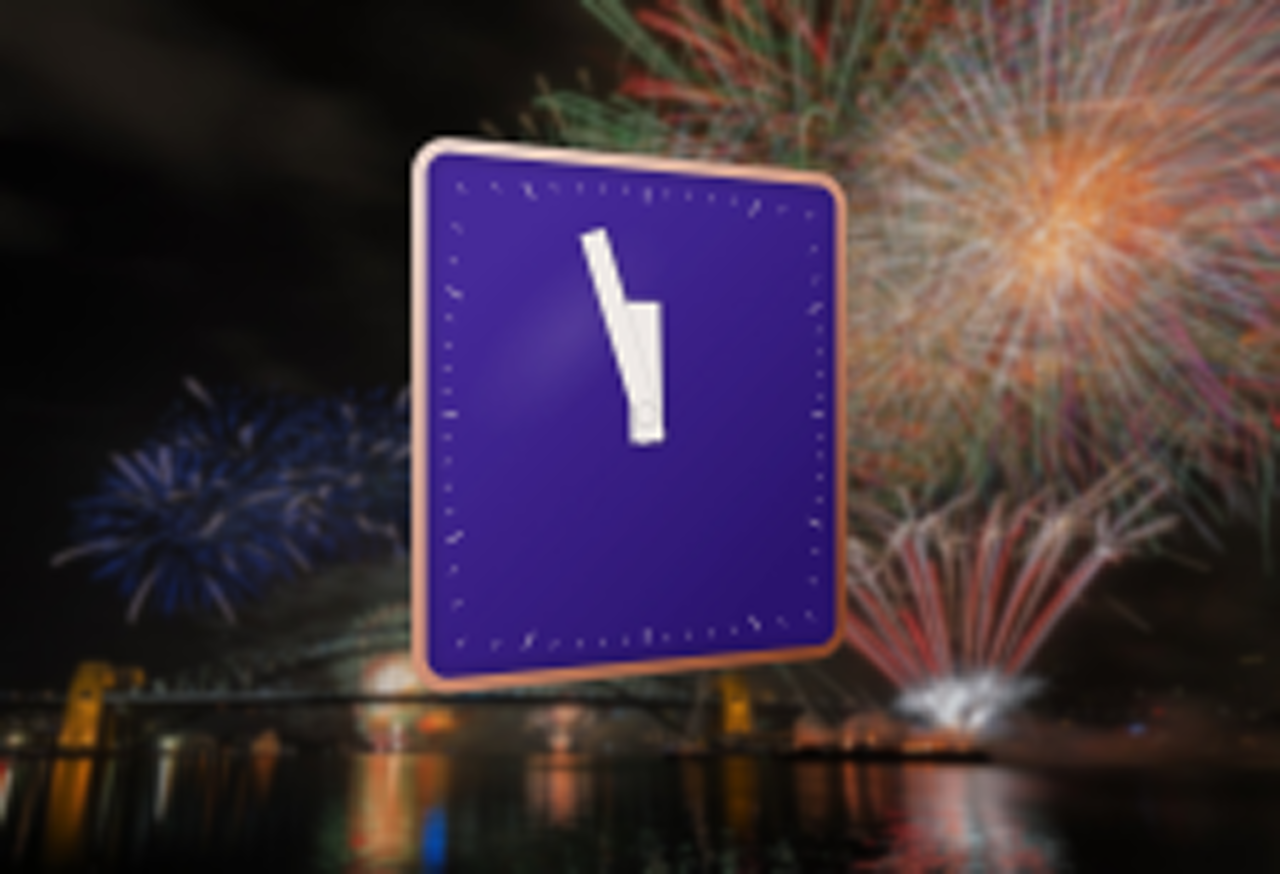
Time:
11:57
